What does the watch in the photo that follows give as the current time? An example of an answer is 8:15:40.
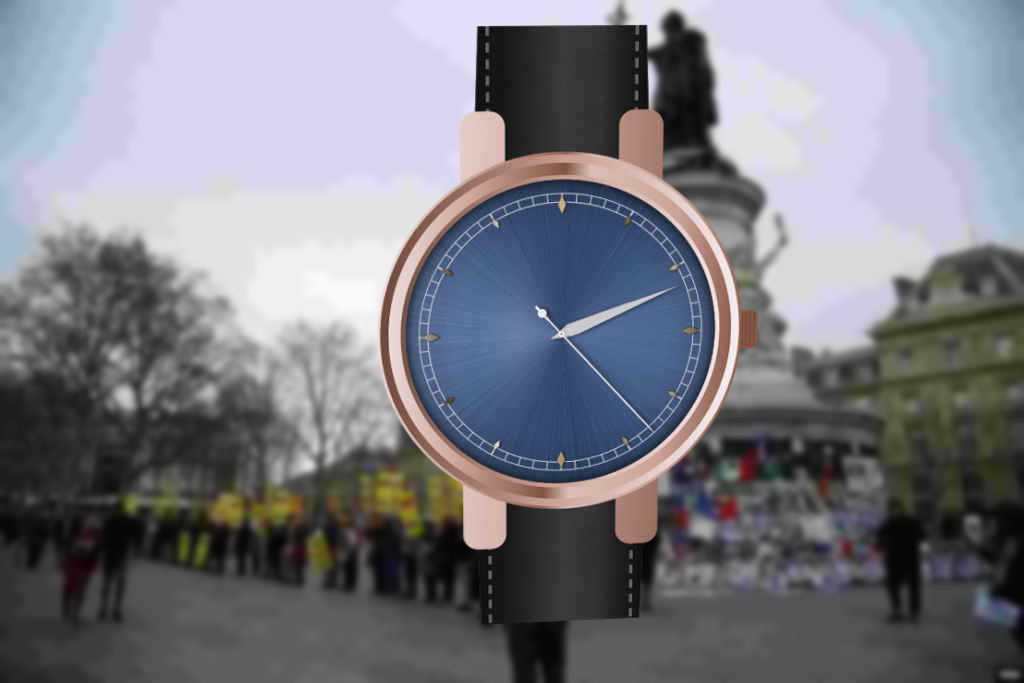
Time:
2:11:23
